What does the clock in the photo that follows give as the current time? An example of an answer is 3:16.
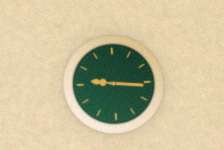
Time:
9:16
